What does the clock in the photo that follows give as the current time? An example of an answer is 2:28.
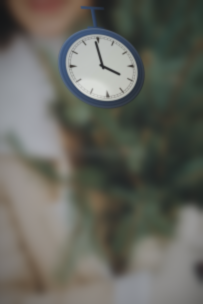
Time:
3:59
